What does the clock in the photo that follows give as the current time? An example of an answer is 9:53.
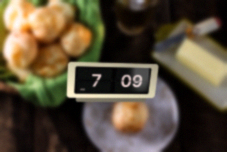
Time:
7:09
